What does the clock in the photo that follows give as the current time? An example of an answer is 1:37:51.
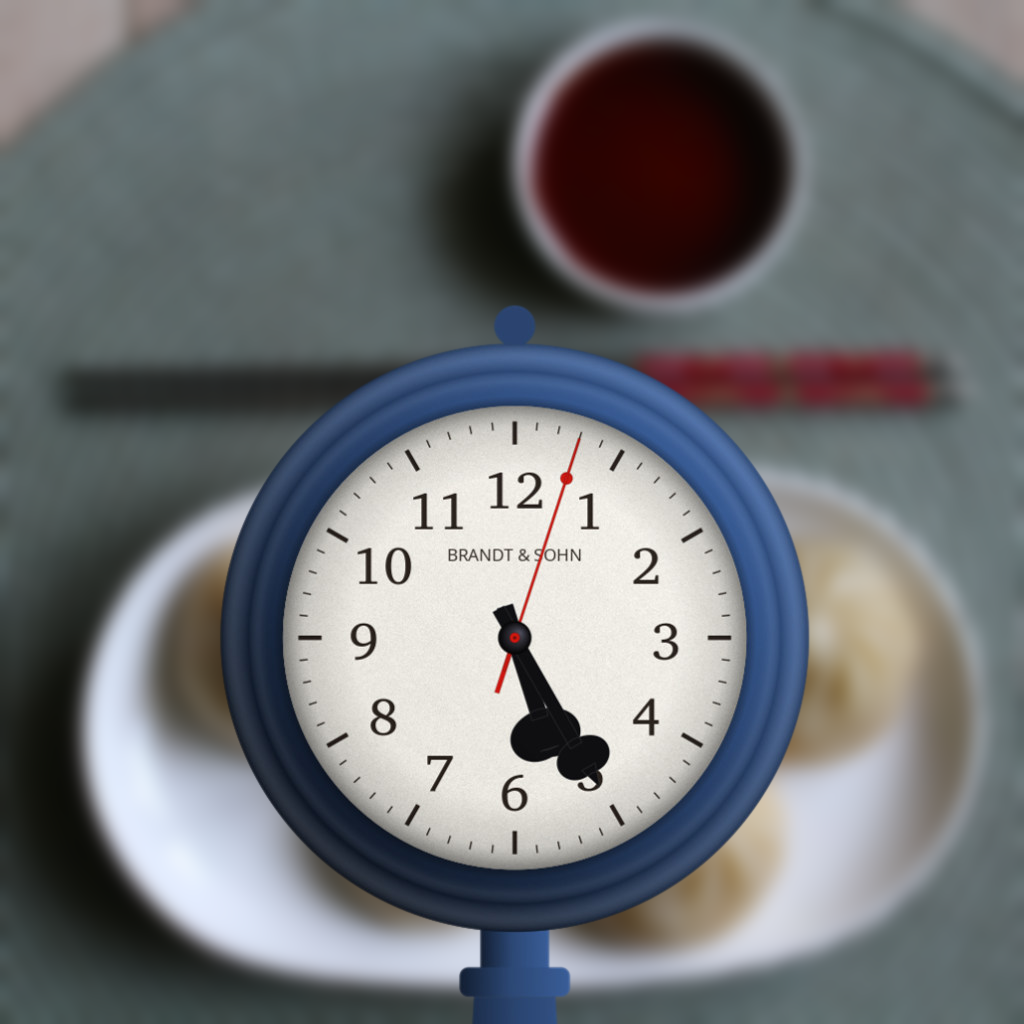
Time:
5:25:03
